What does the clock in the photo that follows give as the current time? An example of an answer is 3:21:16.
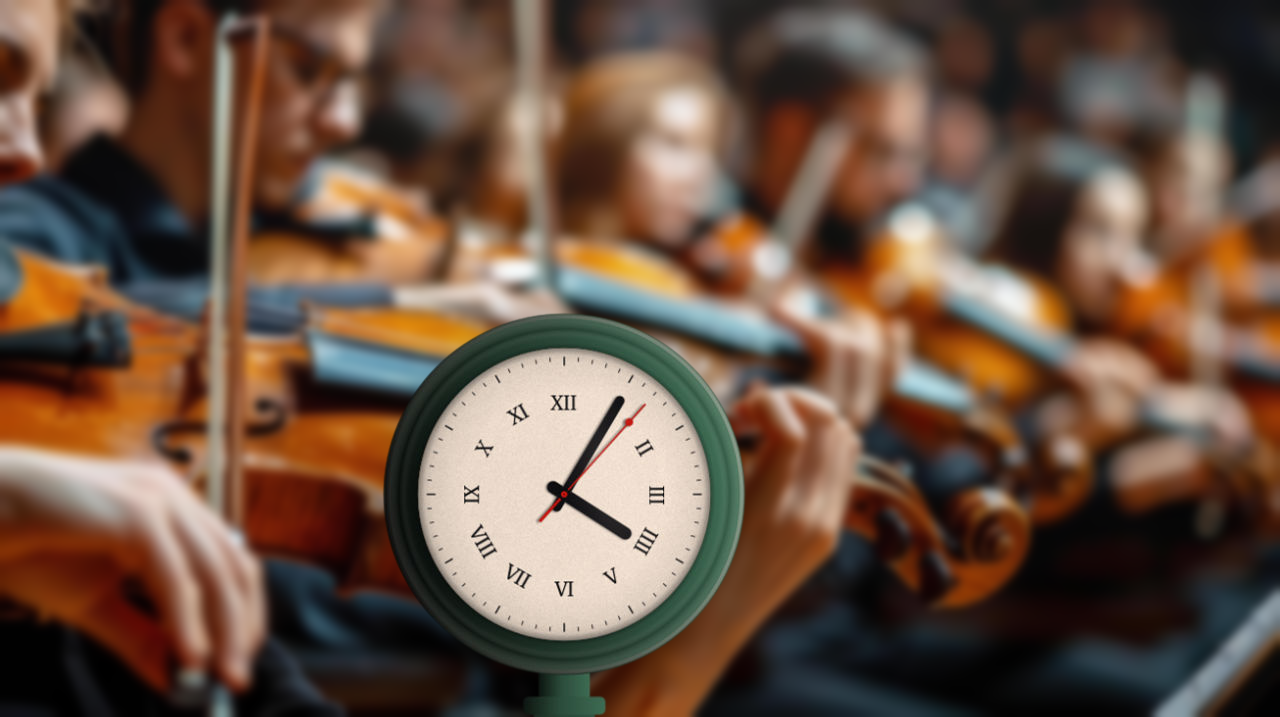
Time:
4:05:07
